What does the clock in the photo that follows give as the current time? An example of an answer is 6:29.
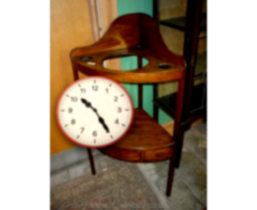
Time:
10:25
